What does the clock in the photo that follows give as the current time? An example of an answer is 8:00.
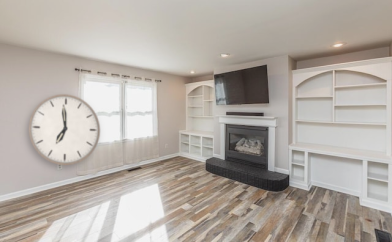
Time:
6:59
